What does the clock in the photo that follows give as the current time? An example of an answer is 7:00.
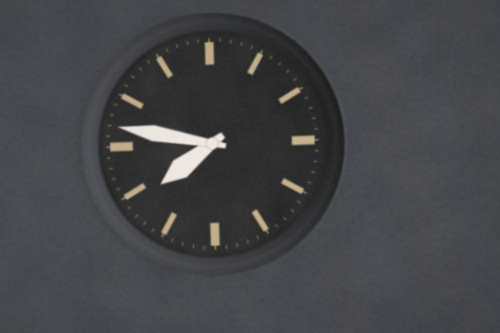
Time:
7:47
